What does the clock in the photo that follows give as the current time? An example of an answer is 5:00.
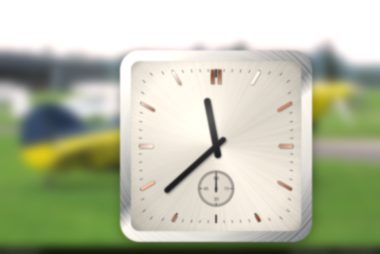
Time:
11:38
